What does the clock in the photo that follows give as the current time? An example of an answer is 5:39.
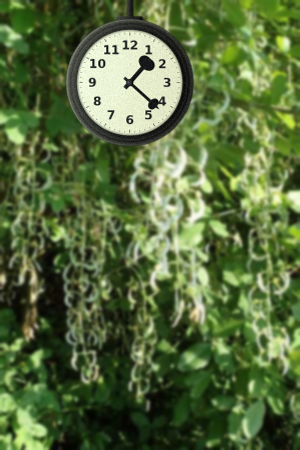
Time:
1:22
